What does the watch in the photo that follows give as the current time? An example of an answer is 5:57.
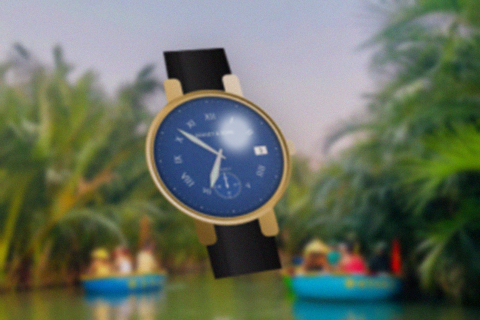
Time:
6:52
